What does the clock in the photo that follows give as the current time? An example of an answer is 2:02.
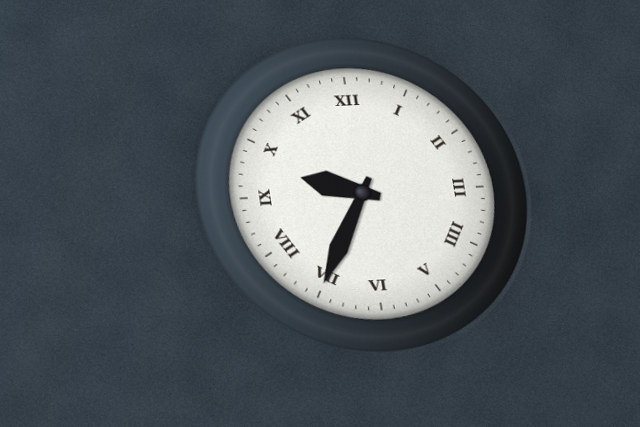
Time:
9:35
